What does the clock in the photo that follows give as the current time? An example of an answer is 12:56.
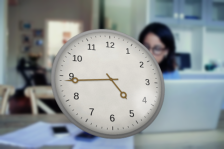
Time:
4:44
